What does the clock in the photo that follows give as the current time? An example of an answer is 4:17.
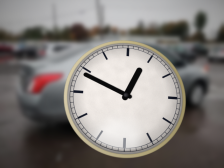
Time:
12:49
